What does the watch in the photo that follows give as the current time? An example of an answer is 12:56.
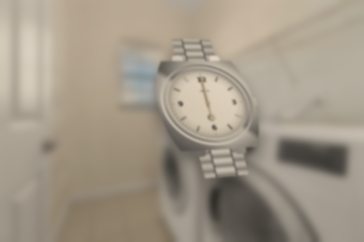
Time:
6:00
